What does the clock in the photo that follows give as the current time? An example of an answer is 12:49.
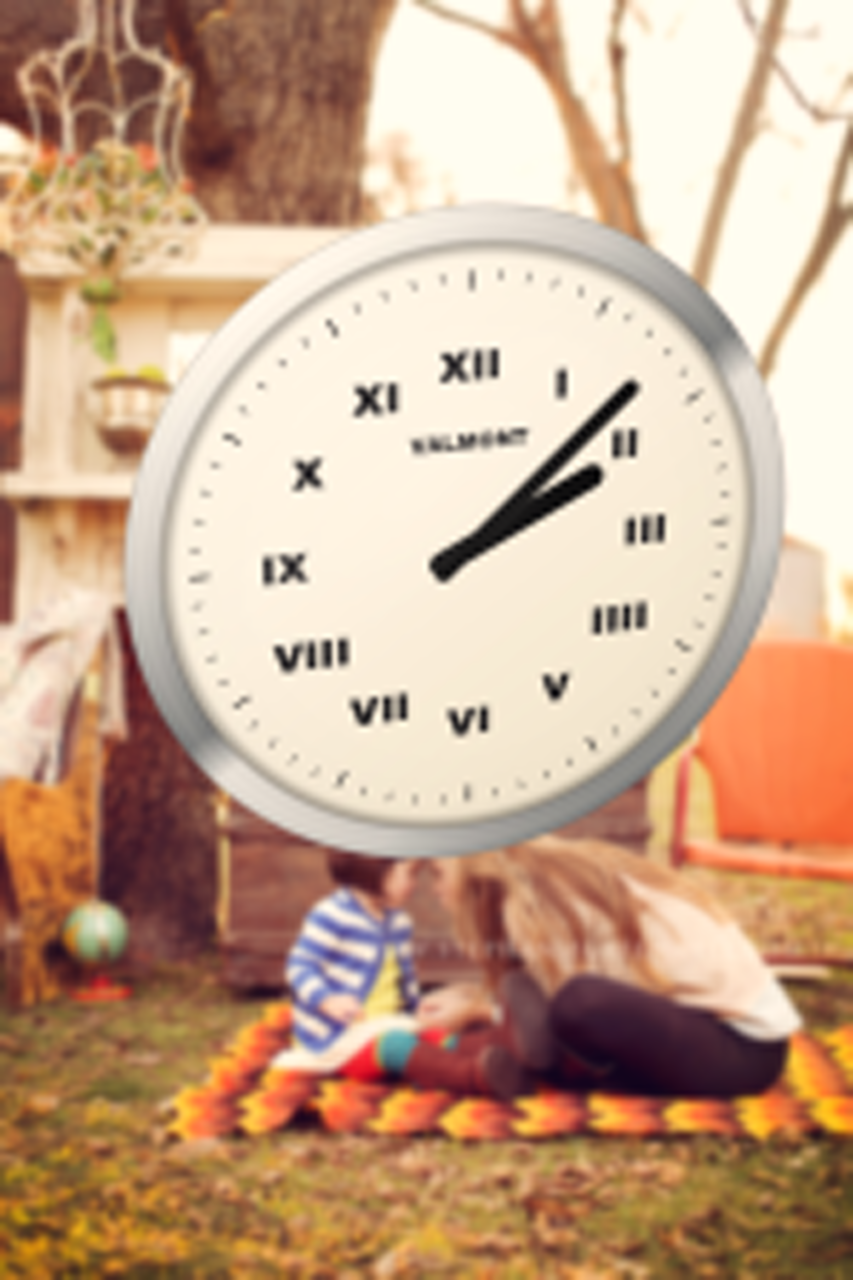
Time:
2:08
